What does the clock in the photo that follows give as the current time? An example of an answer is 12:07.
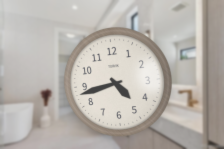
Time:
4:43
